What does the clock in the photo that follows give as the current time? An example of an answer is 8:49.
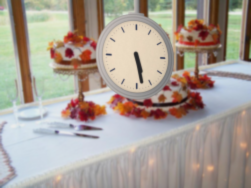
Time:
5:28
